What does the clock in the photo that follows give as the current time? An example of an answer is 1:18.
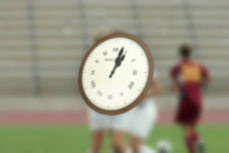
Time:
1:03
